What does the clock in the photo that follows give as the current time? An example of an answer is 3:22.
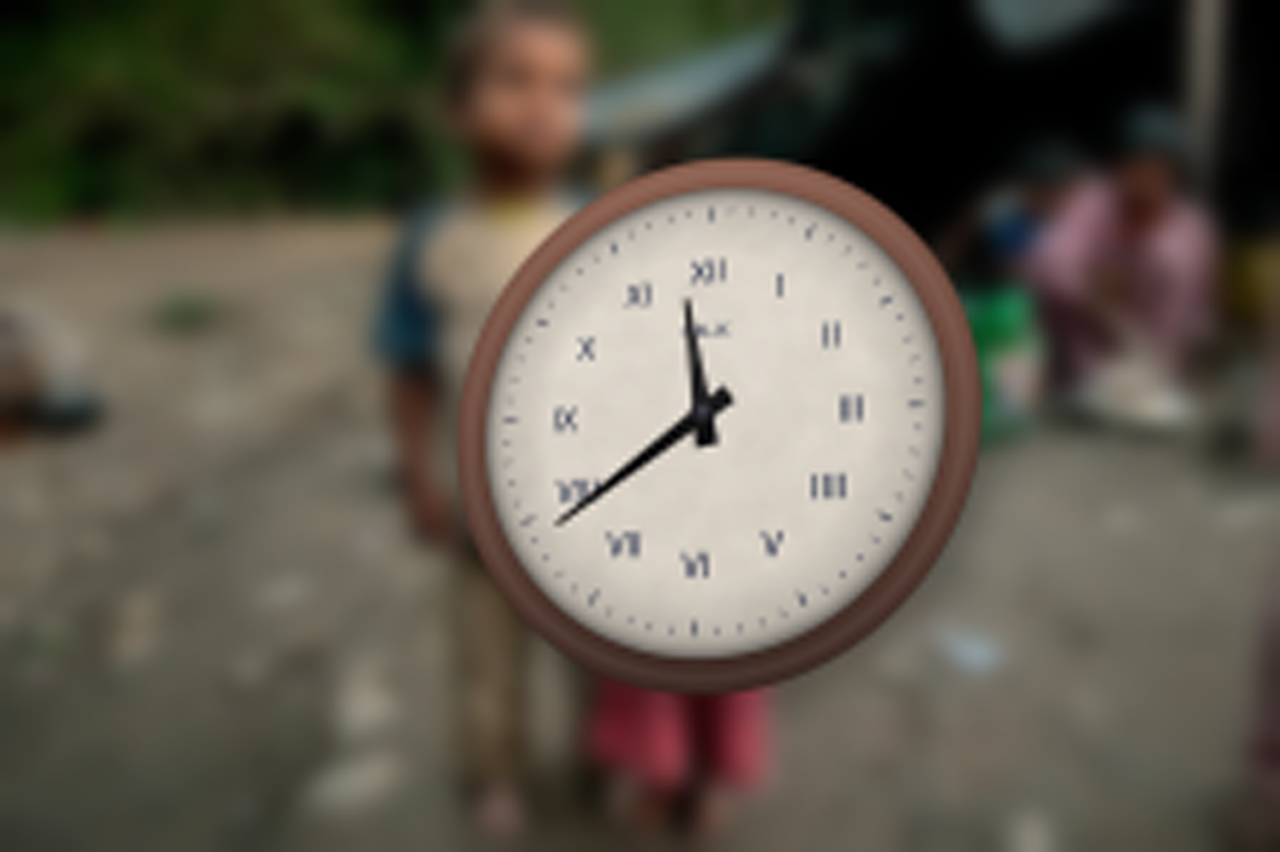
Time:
11:39
